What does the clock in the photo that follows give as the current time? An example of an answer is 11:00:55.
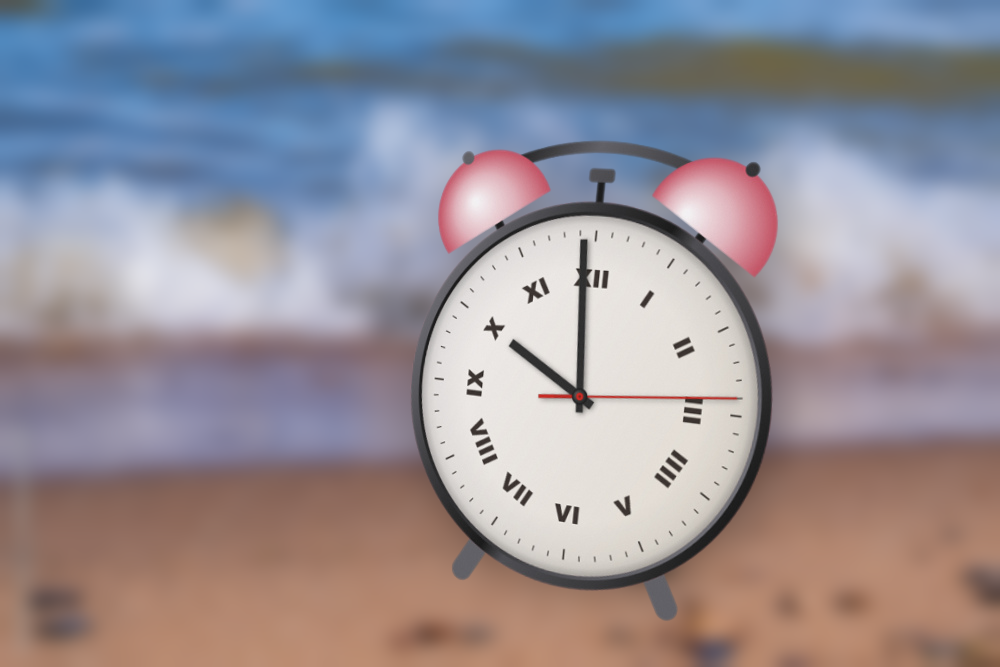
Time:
9:59:14
